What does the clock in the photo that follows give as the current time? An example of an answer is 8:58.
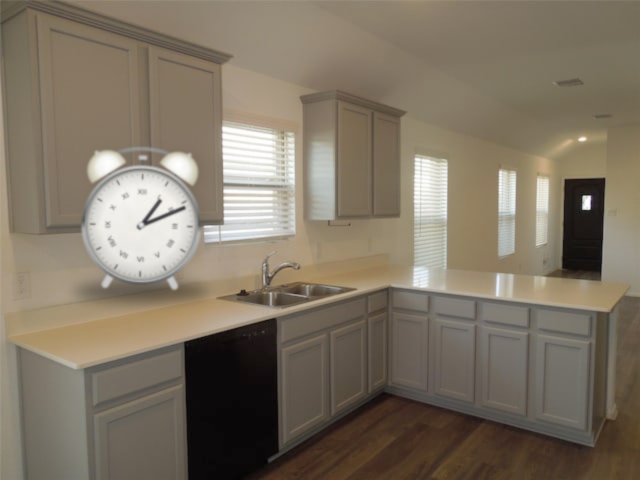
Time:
1:11
